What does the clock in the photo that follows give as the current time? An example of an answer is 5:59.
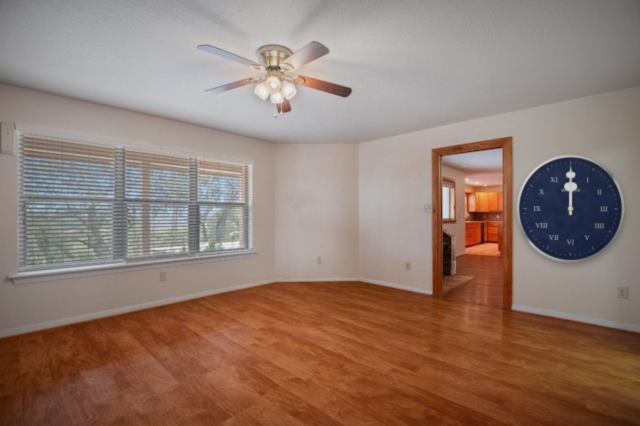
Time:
12:00
